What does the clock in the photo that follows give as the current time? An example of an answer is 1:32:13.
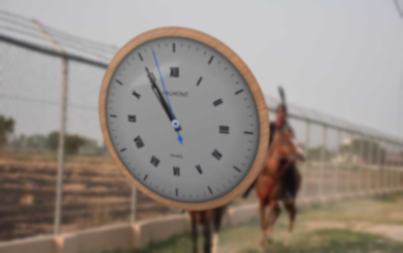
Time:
10:54:57
